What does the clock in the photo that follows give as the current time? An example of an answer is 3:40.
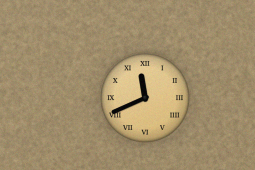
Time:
11:41
